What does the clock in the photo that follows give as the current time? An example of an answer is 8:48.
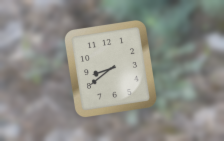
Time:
8:40
